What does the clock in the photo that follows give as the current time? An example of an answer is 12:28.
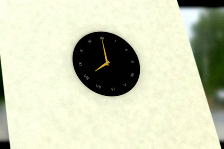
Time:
8:00
